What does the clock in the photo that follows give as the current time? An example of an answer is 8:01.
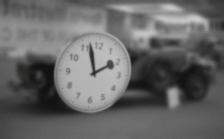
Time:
1:57
